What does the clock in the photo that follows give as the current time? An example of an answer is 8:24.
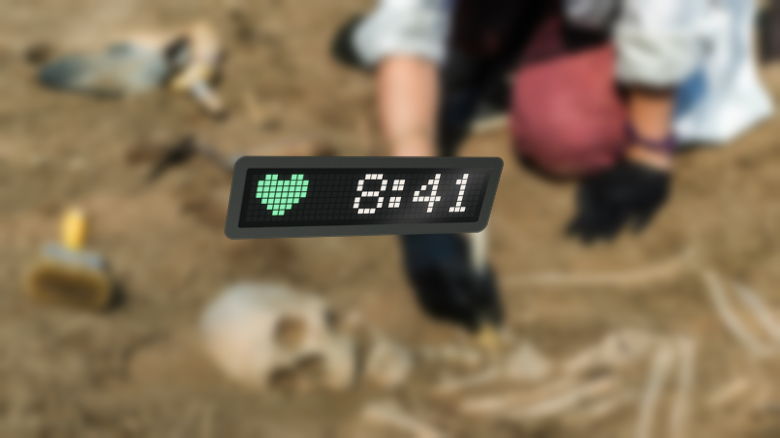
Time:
8:41
